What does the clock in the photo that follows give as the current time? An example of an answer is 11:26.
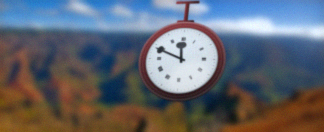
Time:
11:49
